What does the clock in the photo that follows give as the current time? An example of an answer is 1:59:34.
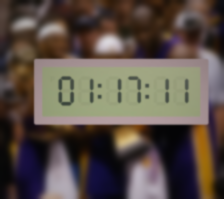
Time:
1:17:11
